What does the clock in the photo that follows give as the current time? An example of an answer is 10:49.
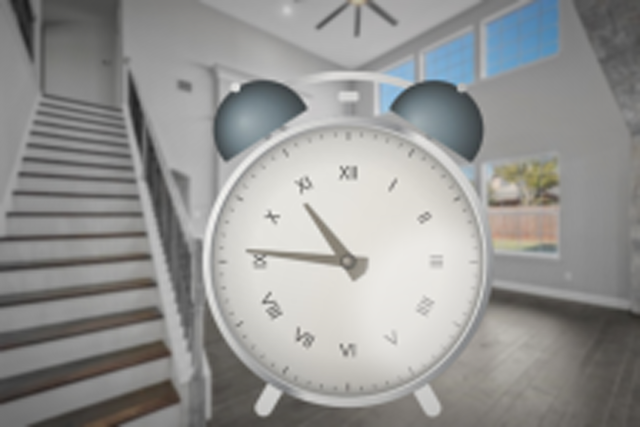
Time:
10:46
